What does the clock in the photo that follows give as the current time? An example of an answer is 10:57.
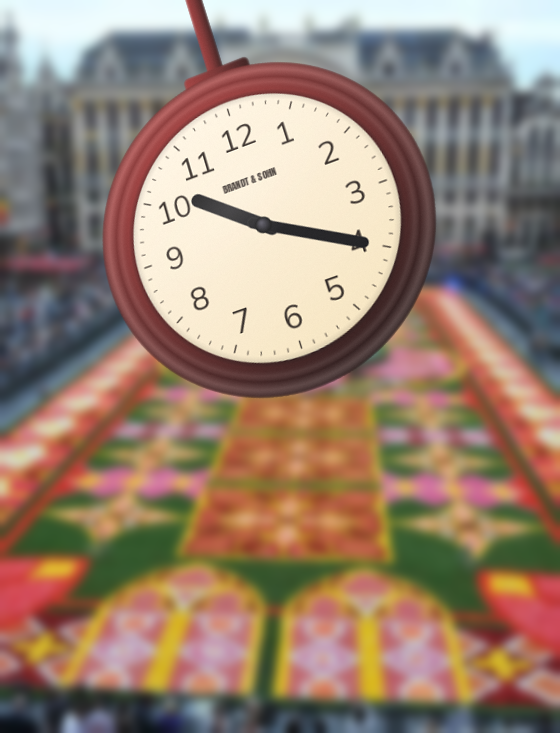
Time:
10:20
